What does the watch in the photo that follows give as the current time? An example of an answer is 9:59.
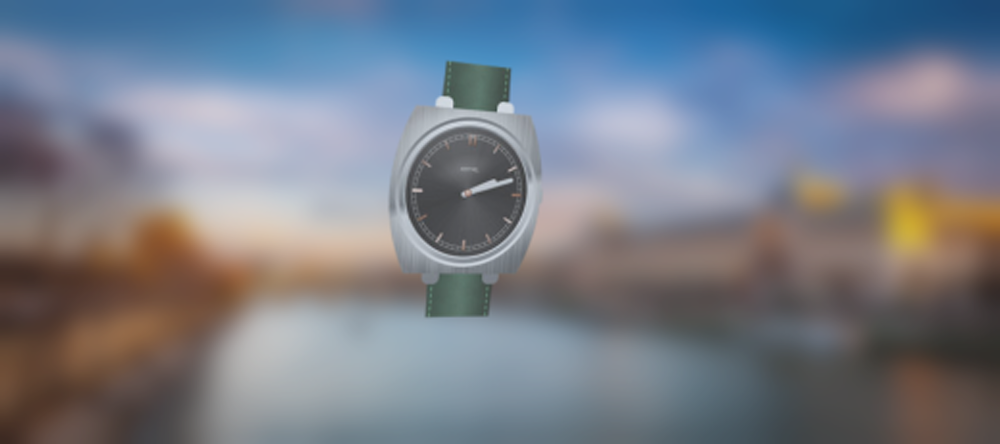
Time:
2:12
